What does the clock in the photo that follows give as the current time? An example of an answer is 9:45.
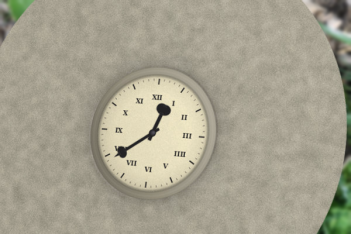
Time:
12:39
